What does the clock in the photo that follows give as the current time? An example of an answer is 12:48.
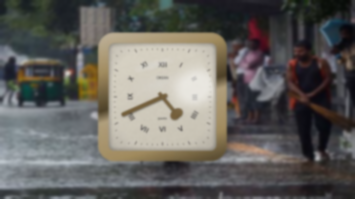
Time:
4:41
